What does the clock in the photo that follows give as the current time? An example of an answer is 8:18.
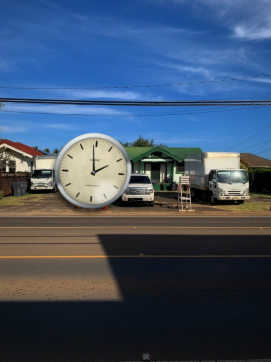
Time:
1:59
